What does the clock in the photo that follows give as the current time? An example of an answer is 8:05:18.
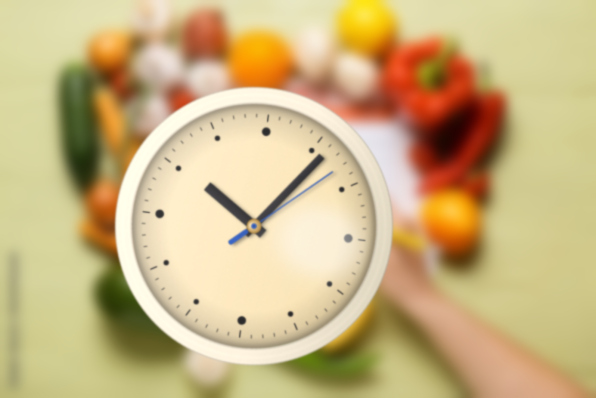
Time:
10:06:08
